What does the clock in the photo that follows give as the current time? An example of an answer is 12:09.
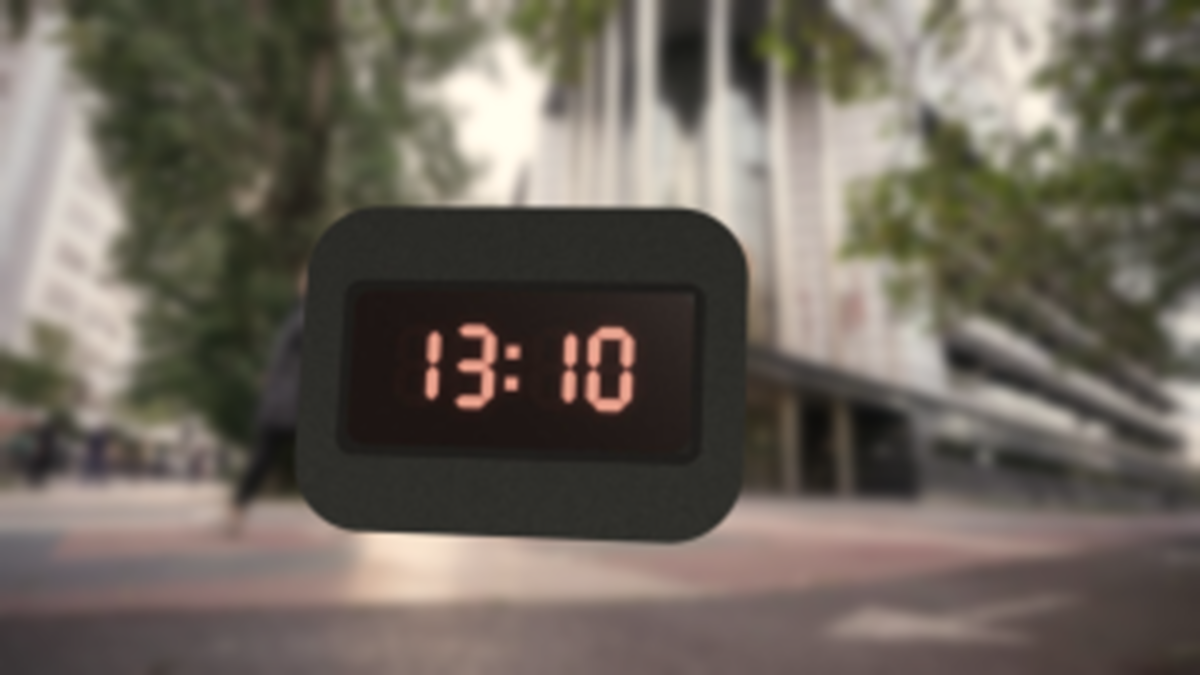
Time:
13:10
